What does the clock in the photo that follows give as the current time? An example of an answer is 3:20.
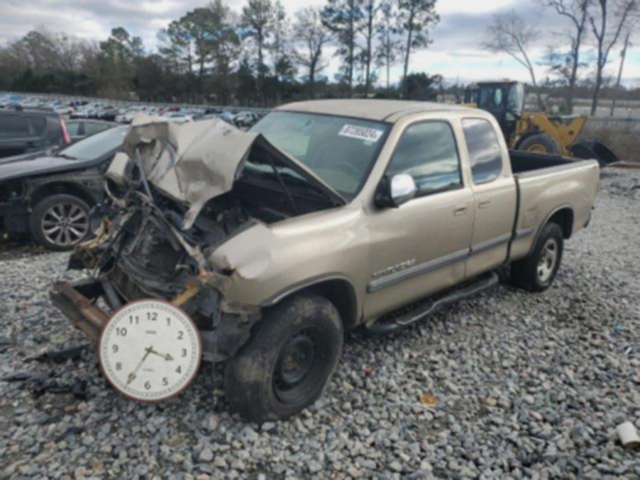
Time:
3:35
